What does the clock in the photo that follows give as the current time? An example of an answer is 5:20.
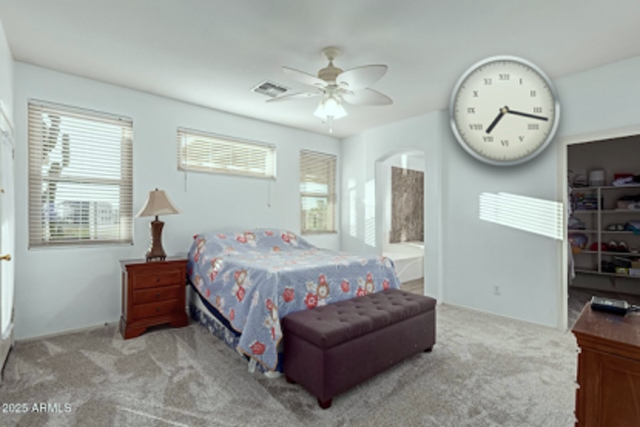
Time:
7:17
